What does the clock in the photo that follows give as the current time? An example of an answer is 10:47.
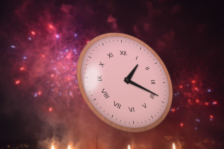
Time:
1:19
